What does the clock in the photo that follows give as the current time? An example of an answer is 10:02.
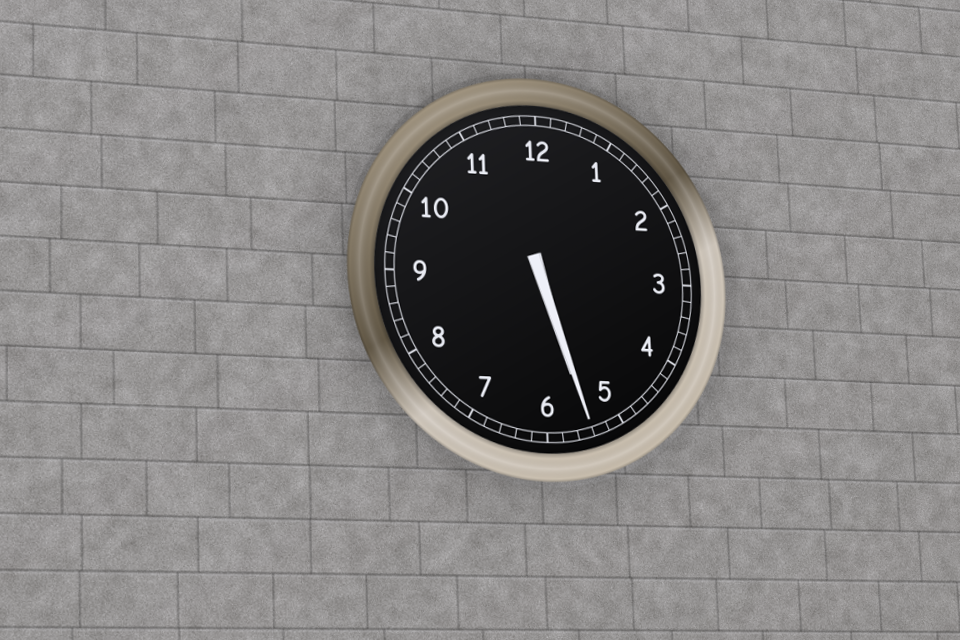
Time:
5:27
